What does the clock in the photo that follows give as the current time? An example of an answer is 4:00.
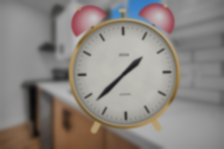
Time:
1:38
